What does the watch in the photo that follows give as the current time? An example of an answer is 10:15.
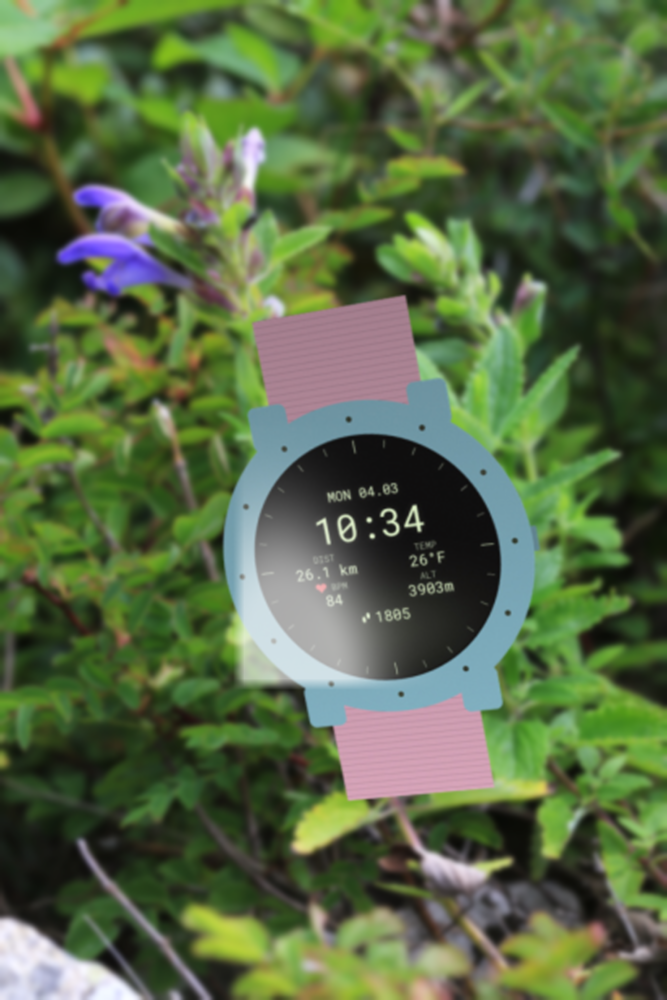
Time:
10:34
